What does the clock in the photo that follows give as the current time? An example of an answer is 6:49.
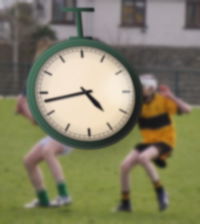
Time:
4:43
